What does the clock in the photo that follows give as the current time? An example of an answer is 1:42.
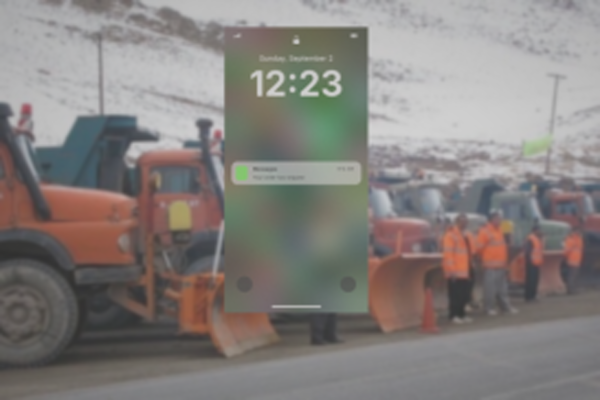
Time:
12:23
